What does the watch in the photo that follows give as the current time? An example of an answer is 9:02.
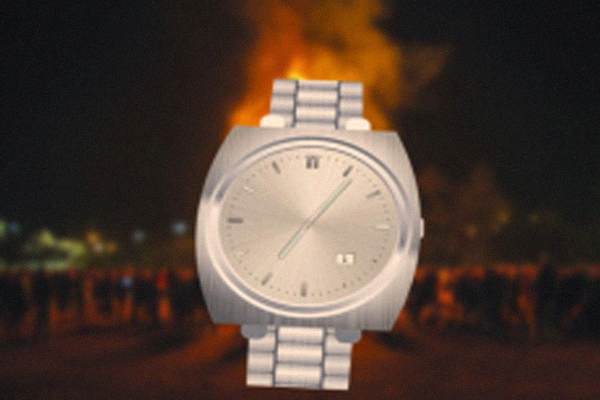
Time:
7:06
